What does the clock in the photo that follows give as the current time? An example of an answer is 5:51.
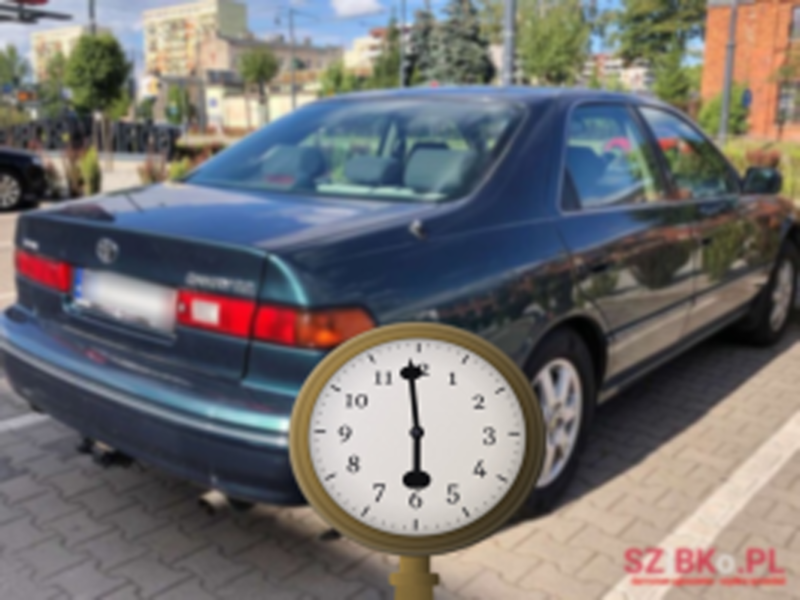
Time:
5:59
